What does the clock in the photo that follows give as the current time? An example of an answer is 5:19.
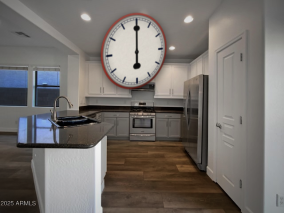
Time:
6:00
